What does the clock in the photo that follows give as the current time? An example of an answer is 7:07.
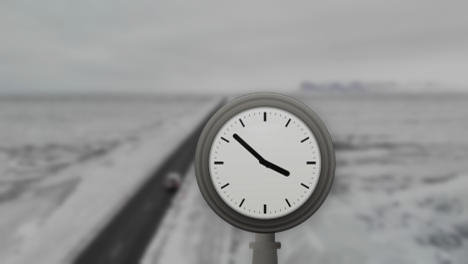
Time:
3:52
